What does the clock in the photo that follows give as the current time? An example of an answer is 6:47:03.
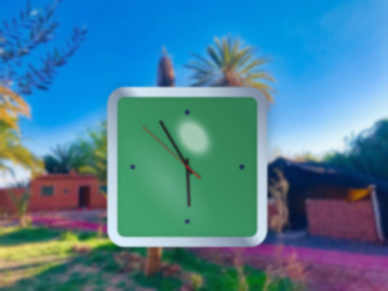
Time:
5:54:52
